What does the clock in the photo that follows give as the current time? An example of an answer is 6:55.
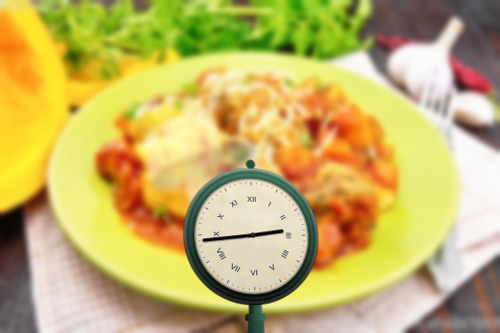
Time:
2:44
